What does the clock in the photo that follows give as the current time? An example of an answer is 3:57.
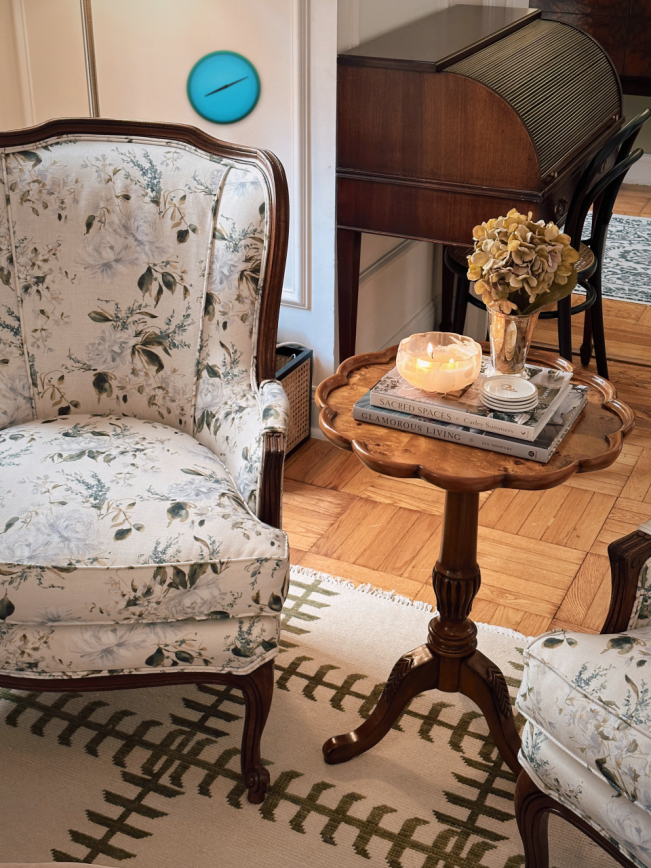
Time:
8:11
